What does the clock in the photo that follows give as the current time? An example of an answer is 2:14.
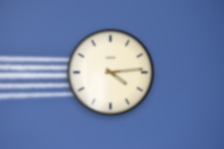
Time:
4:14
